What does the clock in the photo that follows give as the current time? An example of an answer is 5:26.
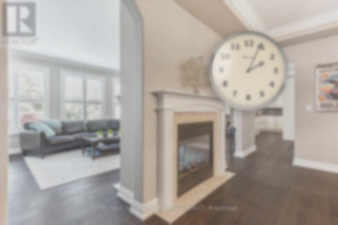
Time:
2:04
